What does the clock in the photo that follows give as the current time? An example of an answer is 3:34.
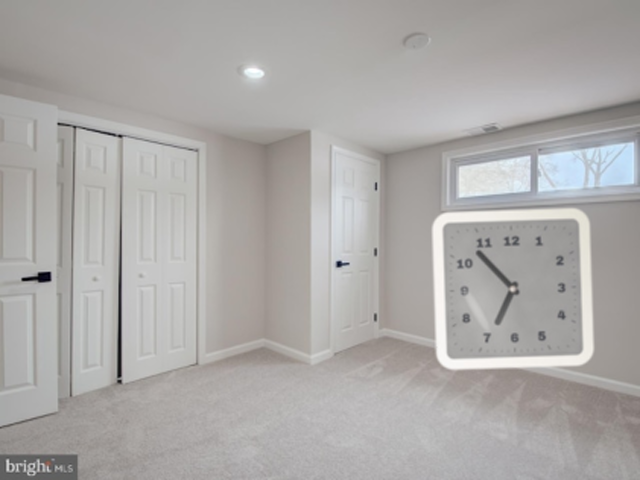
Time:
6:53
